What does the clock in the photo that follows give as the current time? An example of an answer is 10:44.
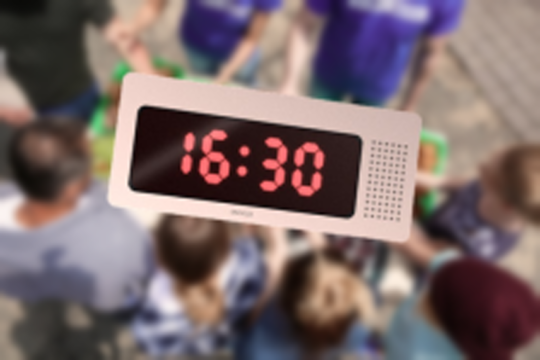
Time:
16:30
